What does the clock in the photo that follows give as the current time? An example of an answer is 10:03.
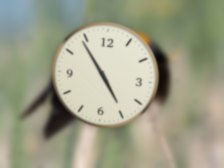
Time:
4:54
